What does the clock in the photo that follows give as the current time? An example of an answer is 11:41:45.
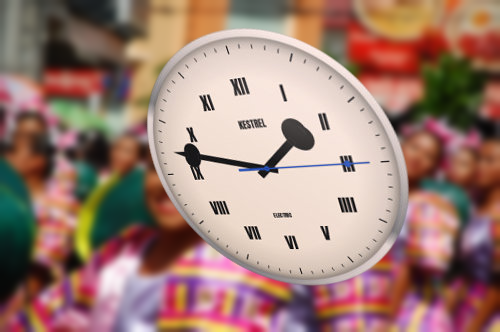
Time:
1:47:15
